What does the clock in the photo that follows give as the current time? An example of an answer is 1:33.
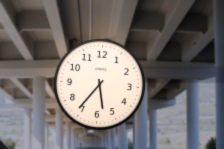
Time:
5:36
